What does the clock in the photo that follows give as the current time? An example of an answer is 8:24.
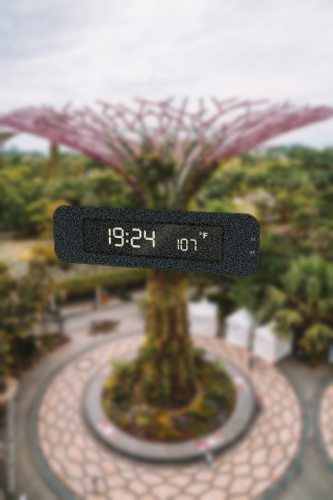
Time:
19:24
